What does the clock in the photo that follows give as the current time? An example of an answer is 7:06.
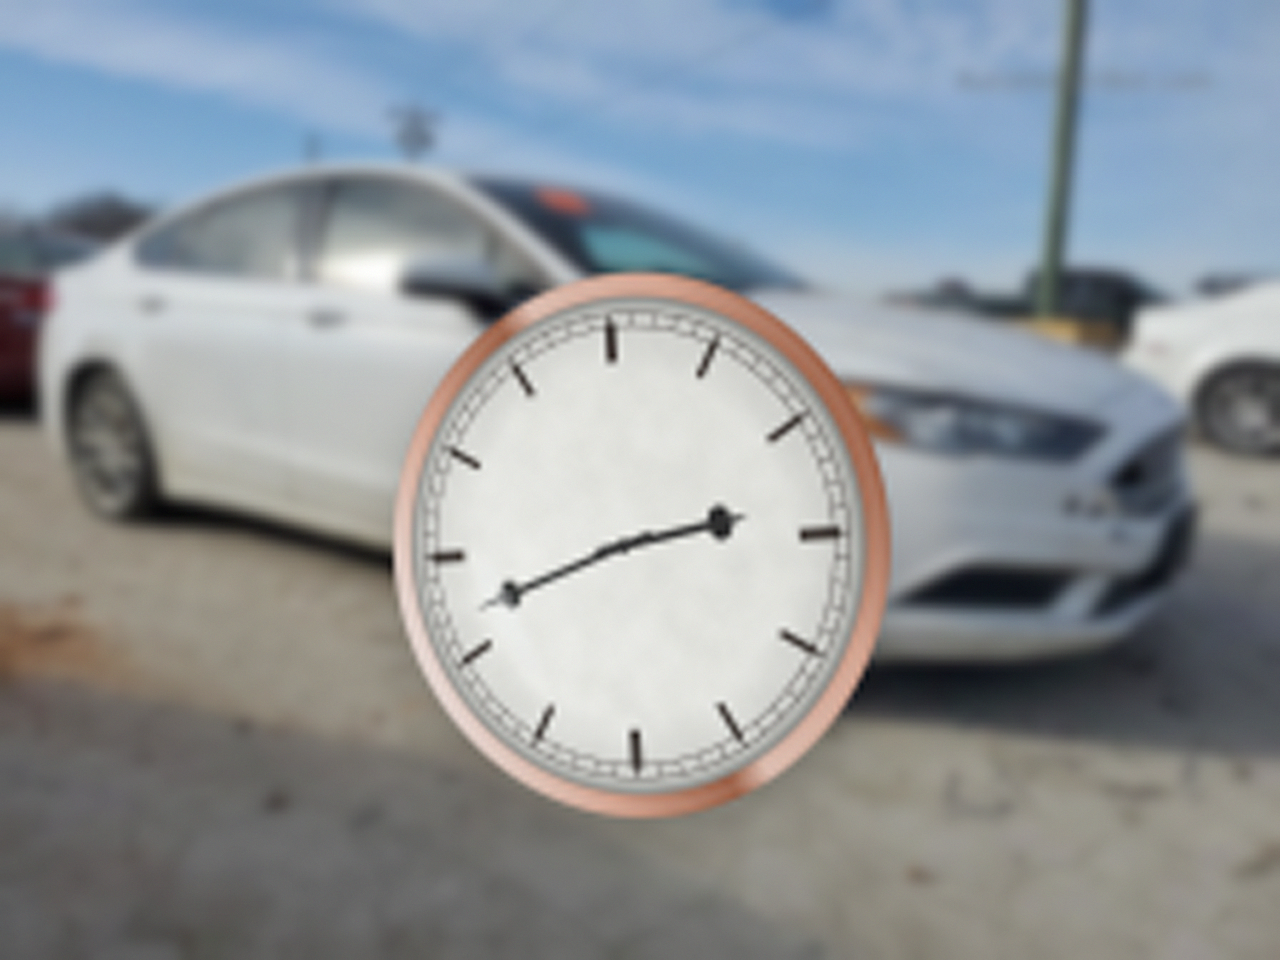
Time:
2:42
